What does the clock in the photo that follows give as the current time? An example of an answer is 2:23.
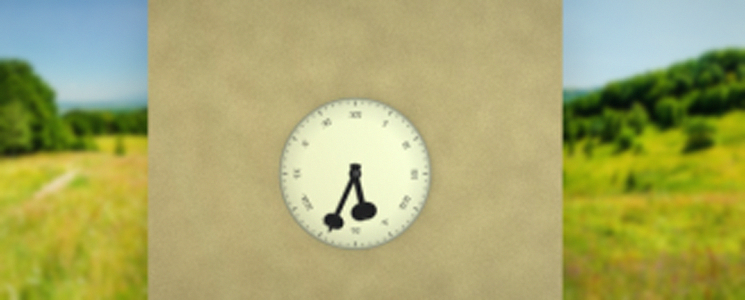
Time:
5:34
